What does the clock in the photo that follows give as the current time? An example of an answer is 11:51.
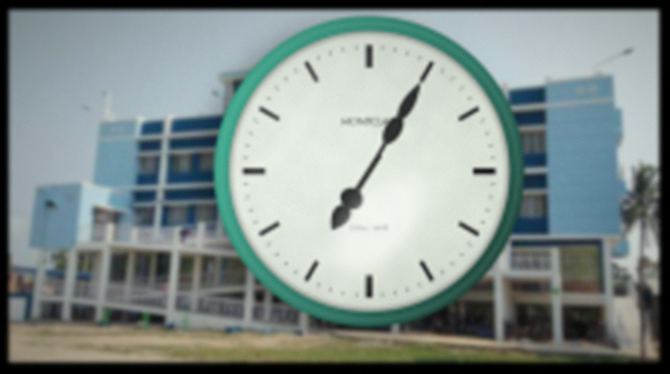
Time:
7:05
